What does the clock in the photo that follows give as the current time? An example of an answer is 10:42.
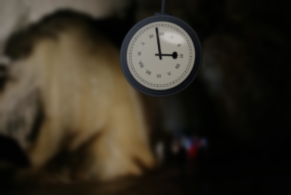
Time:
2:58
